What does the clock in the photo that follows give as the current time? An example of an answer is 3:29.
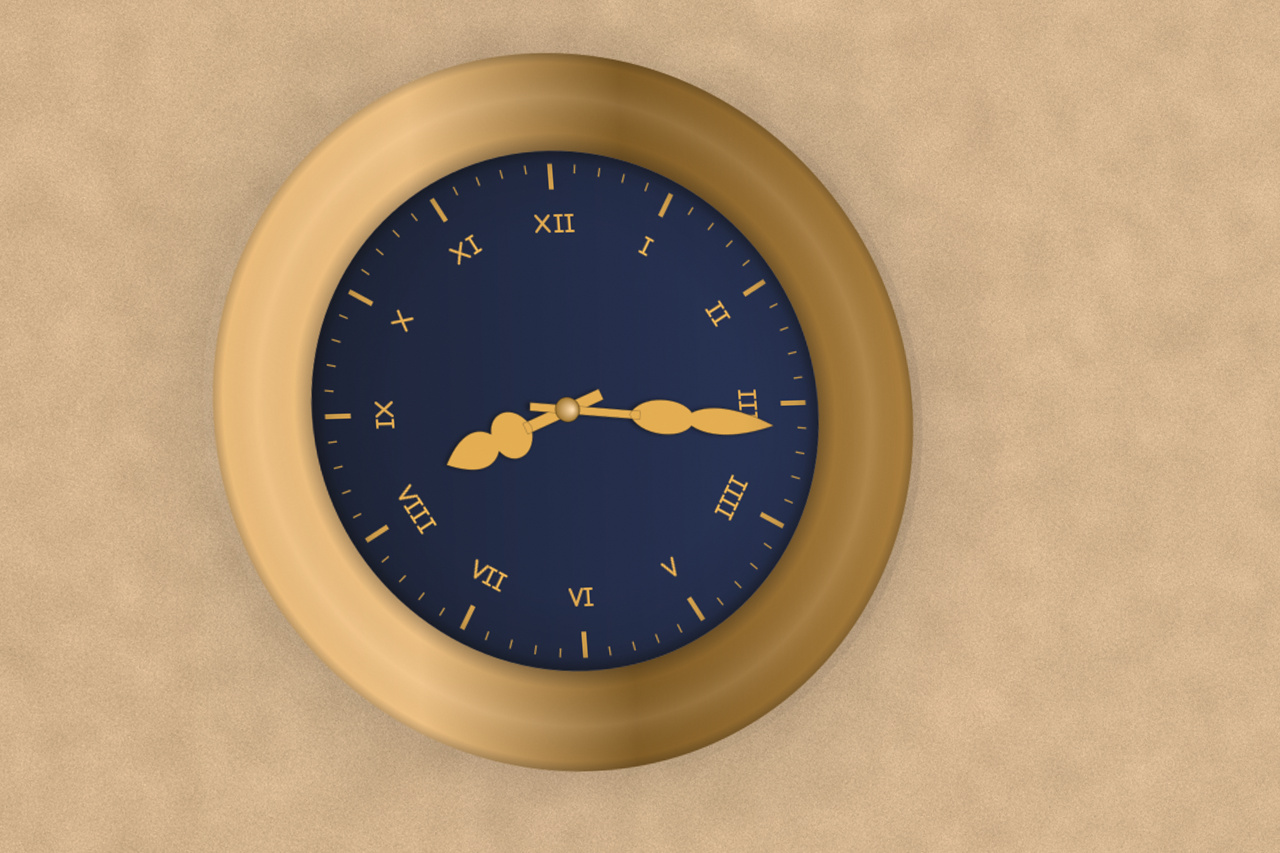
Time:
8:16
